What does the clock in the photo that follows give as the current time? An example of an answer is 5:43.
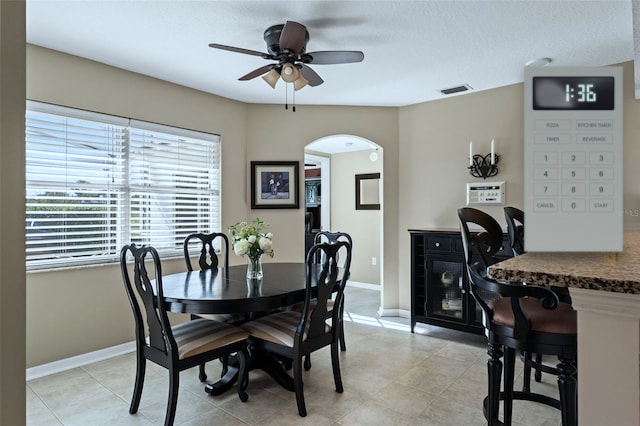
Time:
1:36
